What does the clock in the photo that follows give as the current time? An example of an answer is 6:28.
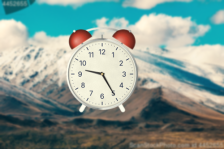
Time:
9:25
